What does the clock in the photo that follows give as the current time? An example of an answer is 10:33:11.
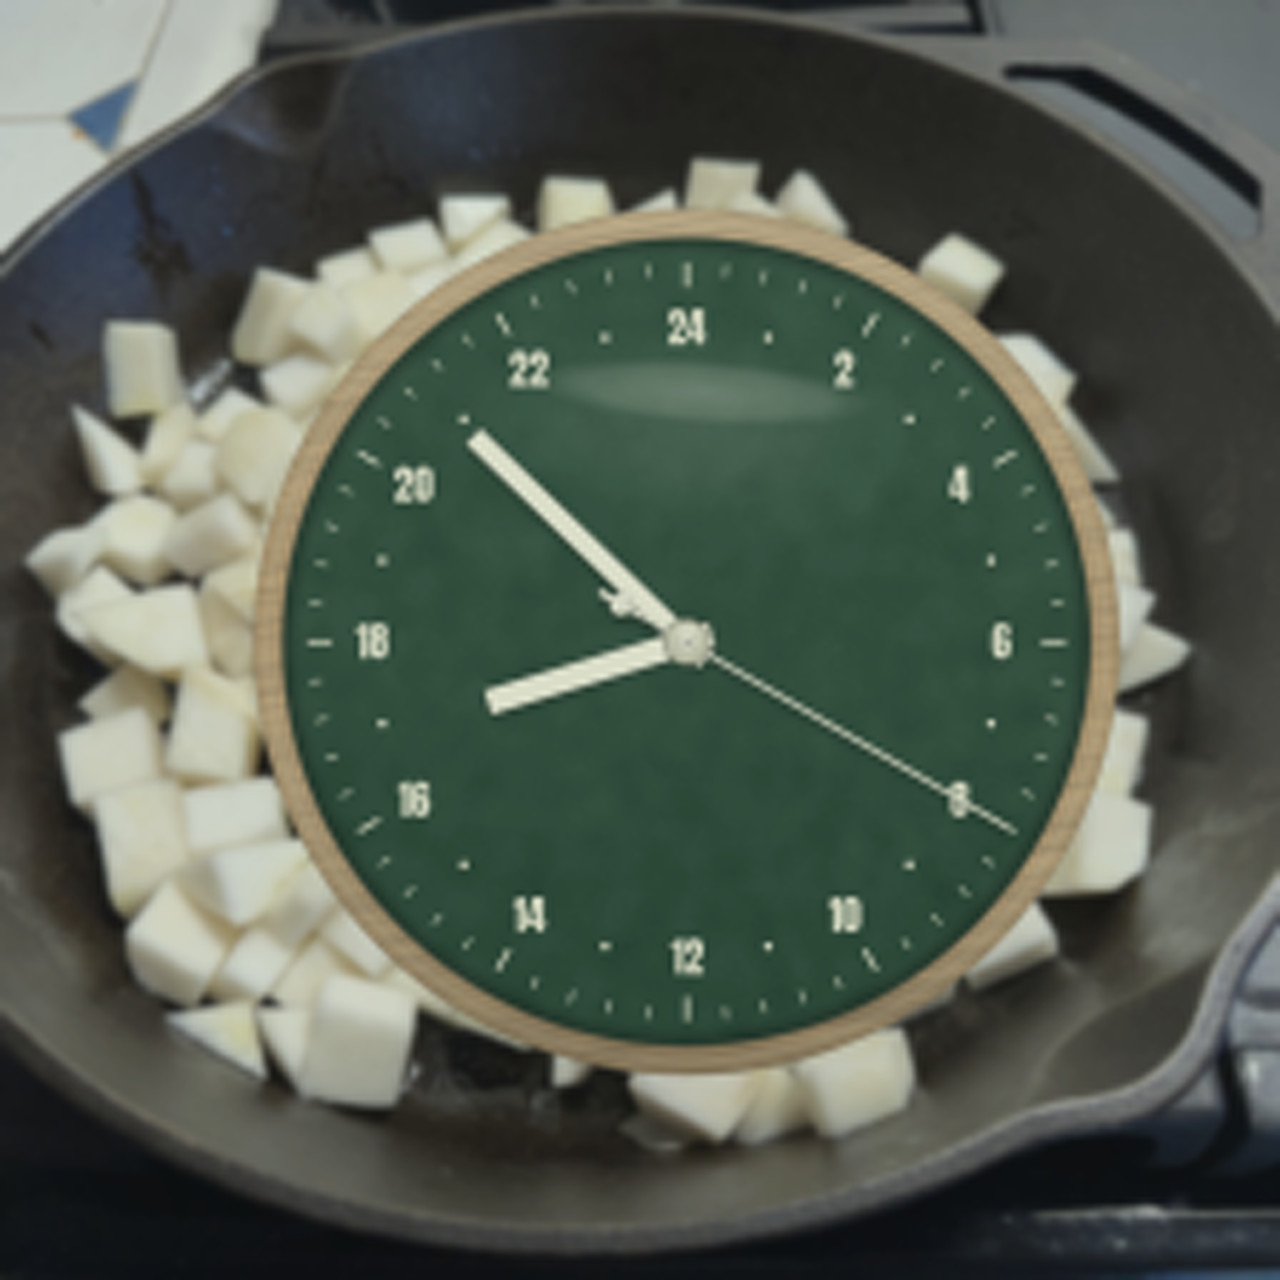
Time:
16:52:20
